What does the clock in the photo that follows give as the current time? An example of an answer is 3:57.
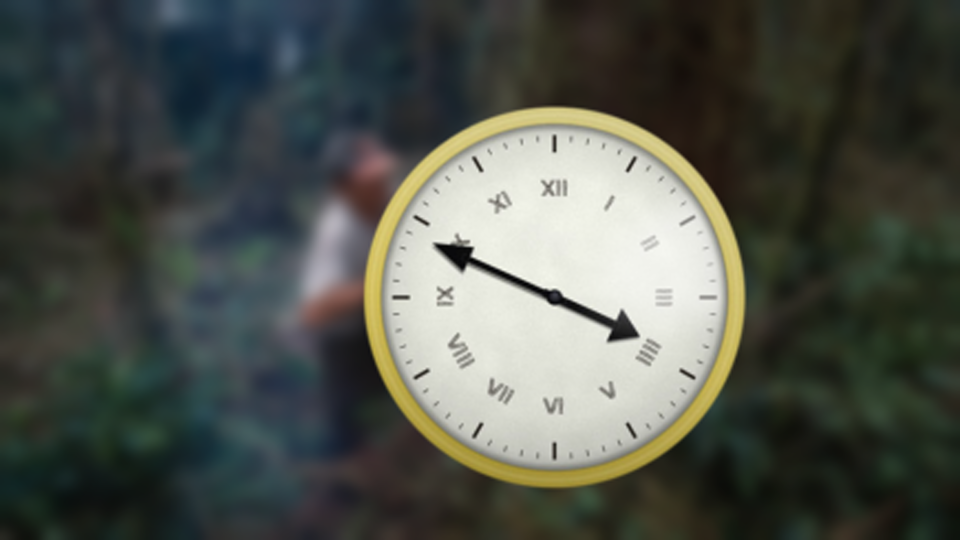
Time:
3:49
